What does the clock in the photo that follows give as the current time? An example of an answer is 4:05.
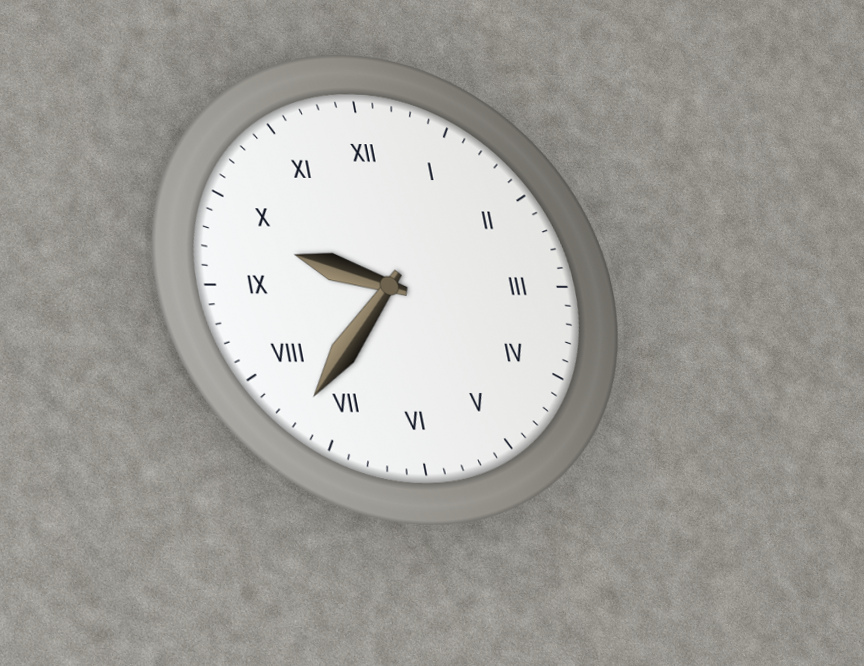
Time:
9:37
